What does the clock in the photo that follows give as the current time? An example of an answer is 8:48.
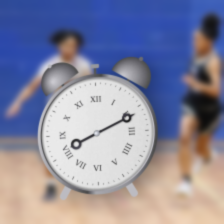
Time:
8:11
